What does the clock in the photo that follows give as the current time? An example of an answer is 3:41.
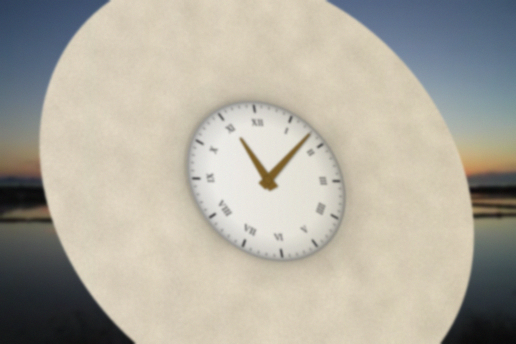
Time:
11:08
